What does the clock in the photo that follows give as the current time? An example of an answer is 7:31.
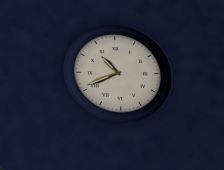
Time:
10:41
